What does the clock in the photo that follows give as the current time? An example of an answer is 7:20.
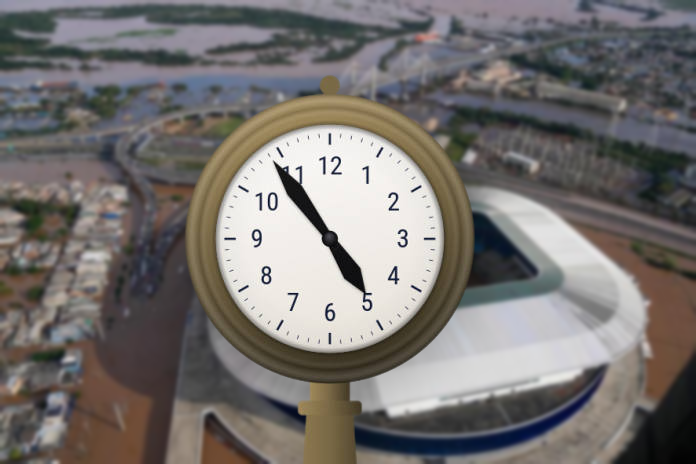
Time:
4:54
